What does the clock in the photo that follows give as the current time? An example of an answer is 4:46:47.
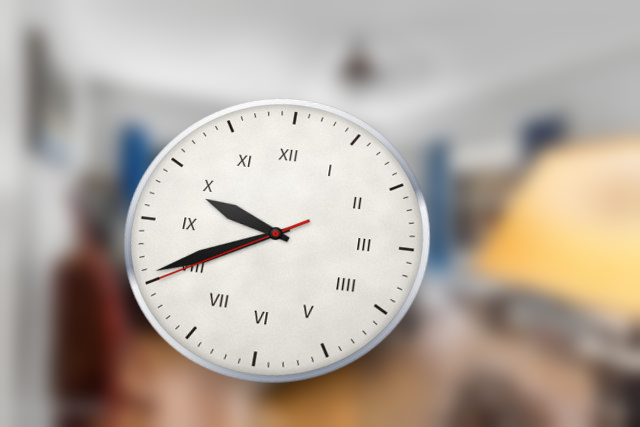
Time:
9:40:40
